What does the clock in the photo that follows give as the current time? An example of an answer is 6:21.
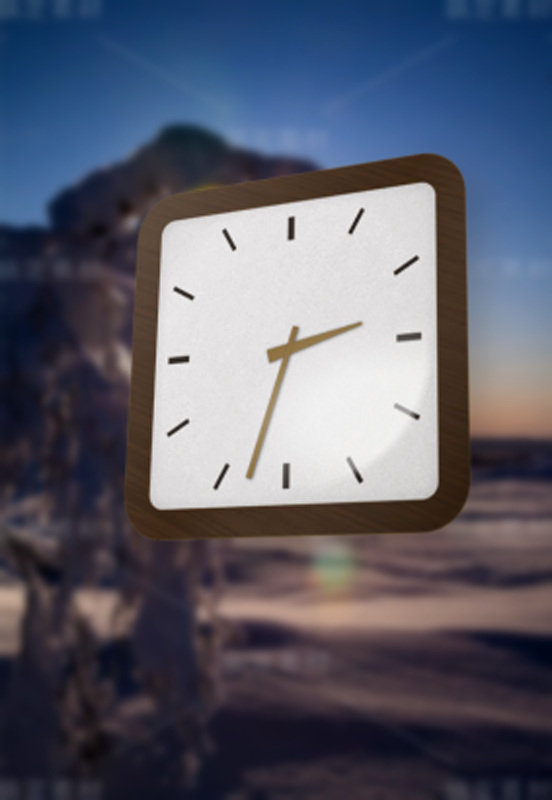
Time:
2:33
